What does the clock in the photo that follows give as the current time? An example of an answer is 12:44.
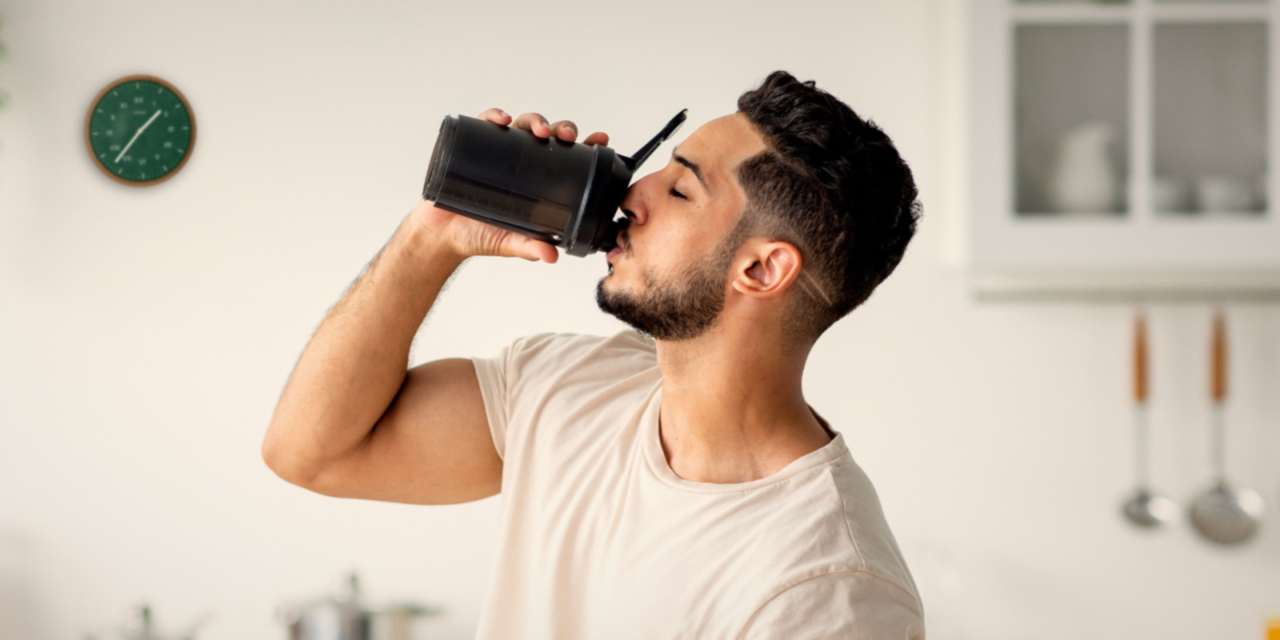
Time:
1:37
